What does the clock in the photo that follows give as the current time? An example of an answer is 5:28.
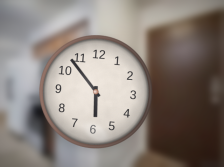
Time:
5:53
